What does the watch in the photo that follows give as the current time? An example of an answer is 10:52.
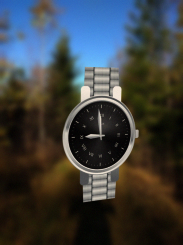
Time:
8:59
